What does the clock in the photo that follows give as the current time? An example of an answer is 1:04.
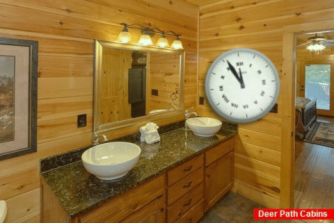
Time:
11:56
